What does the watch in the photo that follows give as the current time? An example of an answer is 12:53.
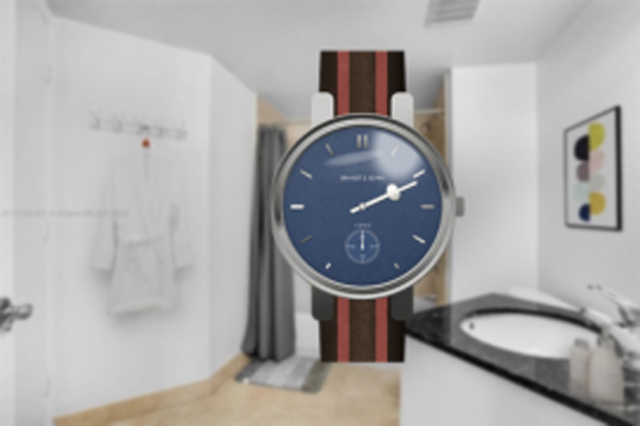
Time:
2:11
